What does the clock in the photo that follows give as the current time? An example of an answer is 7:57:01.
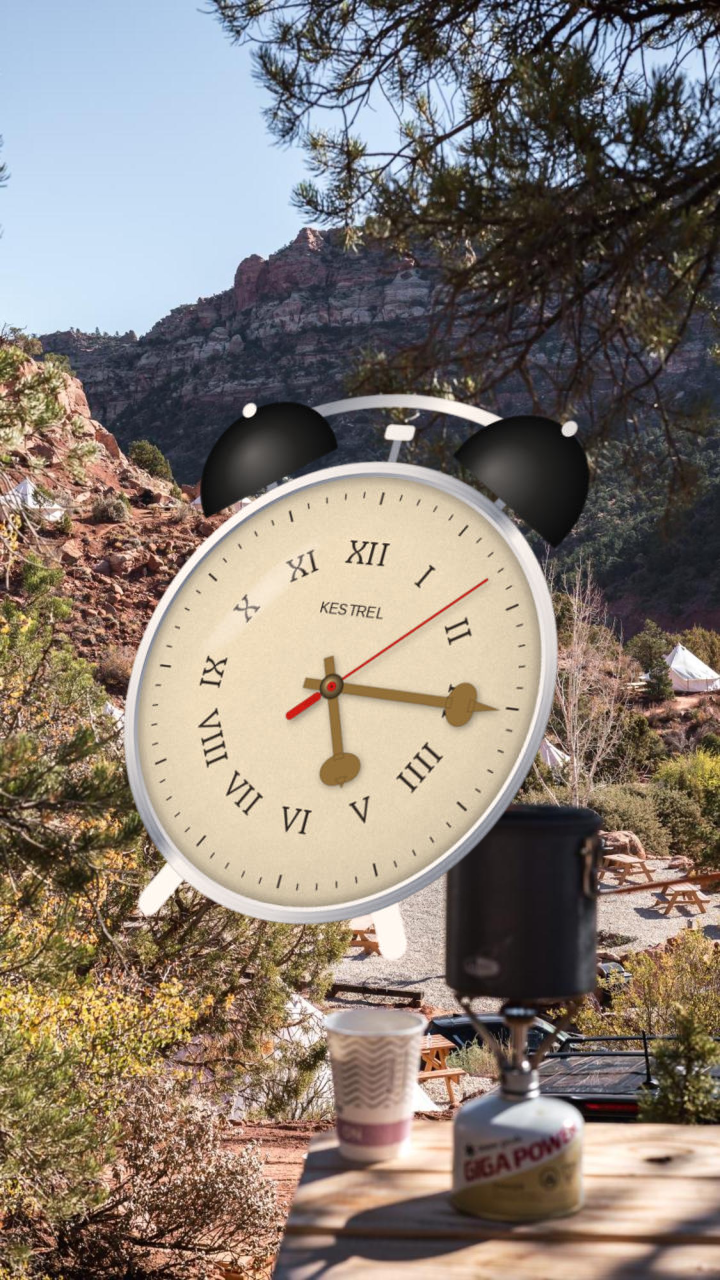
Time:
5:15:08
